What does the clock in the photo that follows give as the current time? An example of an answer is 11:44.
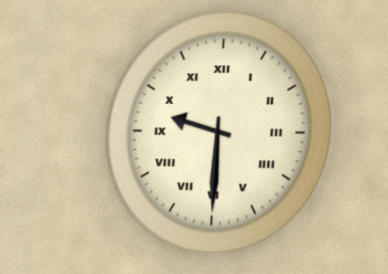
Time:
9:30
